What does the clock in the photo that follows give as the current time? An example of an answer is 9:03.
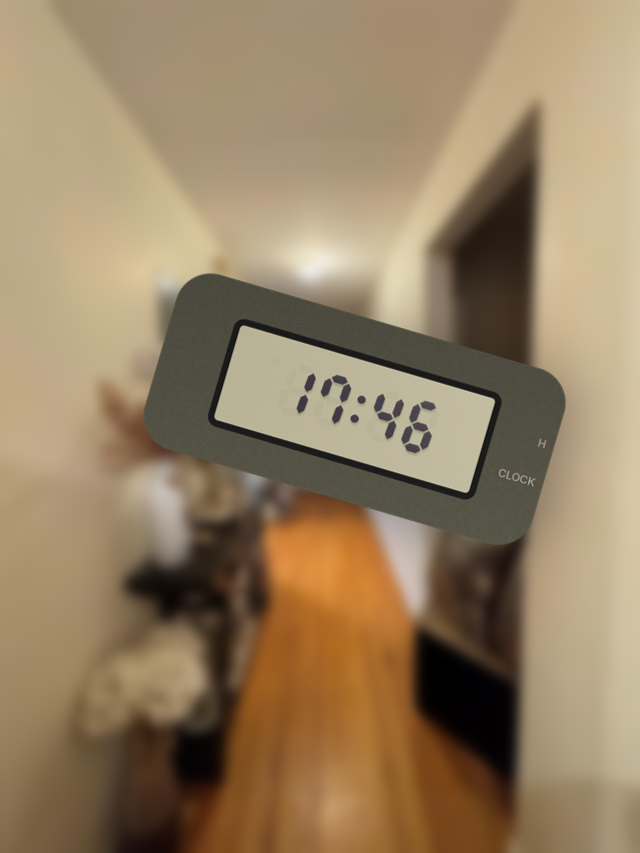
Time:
17:46
